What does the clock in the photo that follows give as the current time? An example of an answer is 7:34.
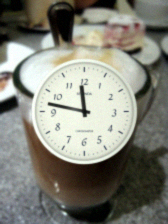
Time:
11:47
